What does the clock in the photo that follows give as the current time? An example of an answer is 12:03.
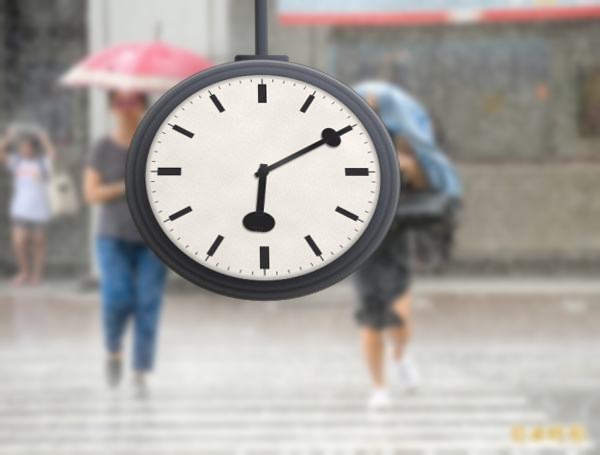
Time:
6:10
